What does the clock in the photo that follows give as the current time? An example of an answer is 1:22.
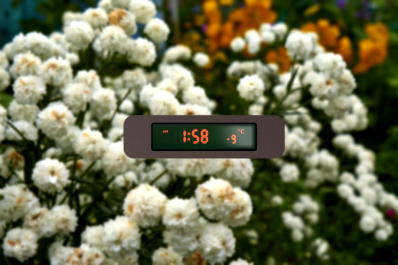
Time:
1:58
